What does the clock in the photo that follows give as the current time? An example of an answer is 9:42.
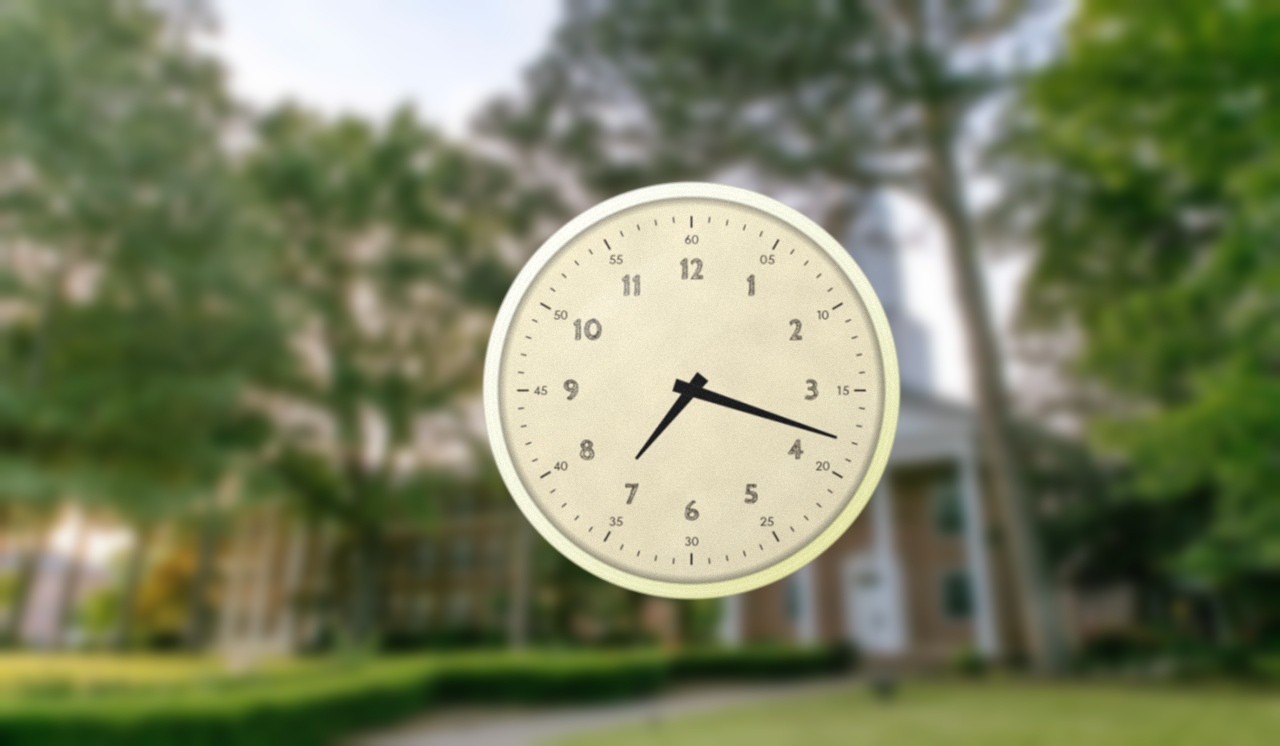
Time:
7:18
